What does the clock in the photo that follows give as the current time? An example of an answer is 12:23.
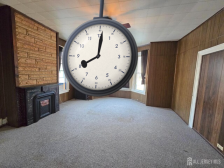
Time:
8:01
